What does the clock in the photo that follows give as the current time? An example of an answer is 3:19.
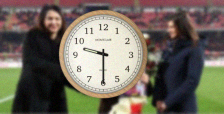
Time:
9:30
